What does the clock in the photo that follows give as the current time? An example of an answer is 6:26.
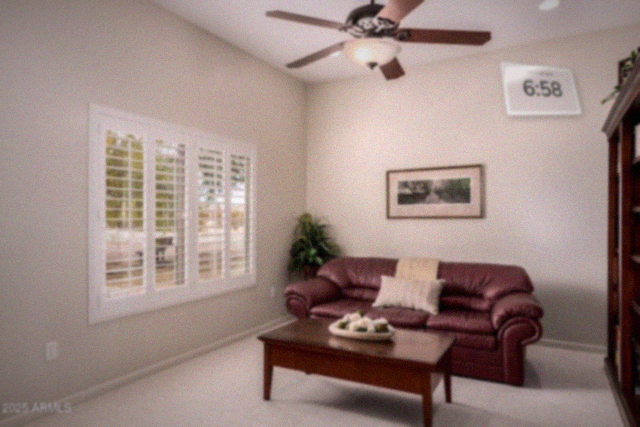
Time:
6:58
